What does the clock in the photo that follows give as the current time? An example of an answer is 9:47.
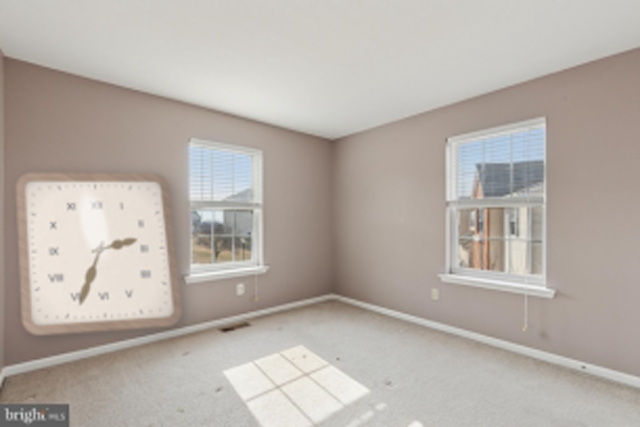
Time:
2:34
